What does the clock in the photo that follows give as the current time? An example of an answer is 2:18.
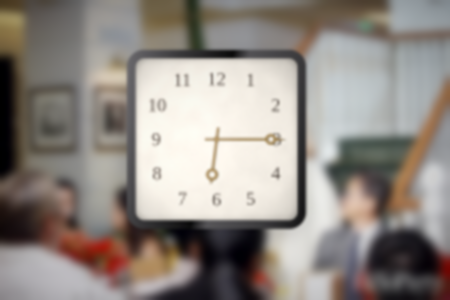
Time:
6:15
